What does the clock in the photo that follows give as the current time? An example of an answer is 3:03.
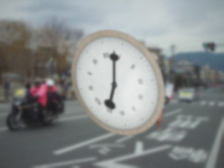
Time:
7:03
